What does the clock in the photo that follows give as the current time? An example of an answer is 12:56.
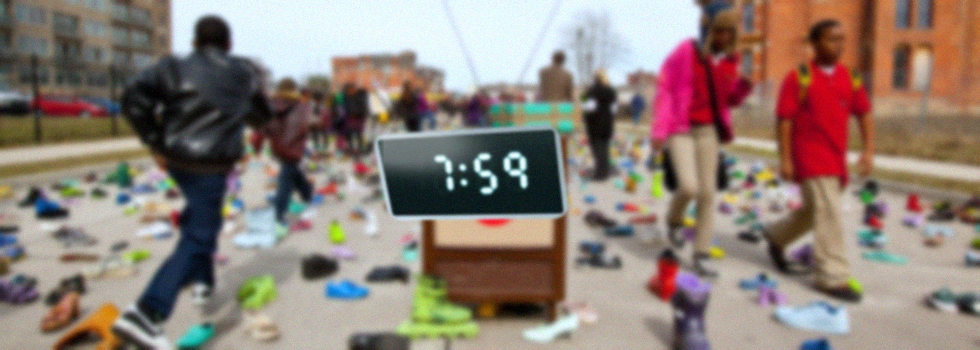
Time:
7:59
